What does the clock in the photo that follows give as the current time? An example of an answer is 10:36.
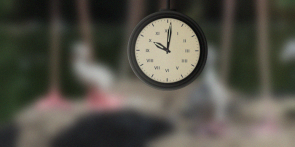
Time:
10:01
